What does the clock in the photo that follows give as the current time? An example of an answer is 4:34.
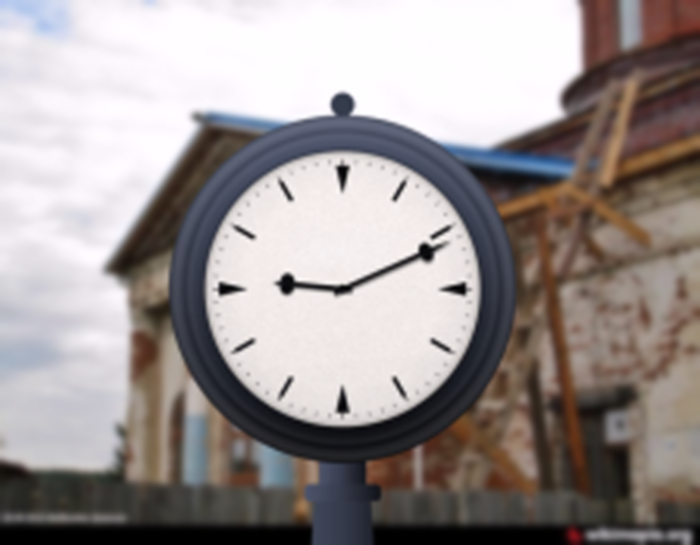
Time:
9:11
